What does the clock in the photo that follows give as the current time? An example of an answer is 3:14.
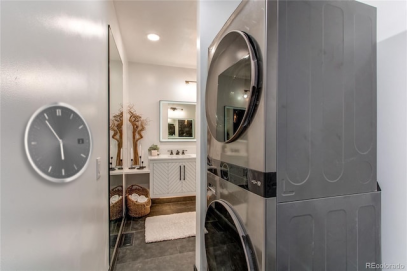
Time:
5:54
